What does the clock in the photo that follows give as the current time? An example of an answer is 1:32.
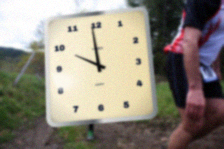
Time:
9:59
